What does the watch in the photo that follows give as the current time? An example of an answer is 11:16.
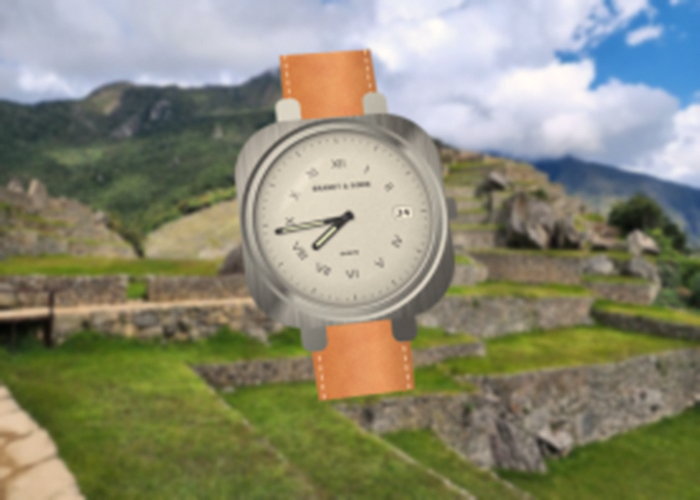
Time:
7:44
